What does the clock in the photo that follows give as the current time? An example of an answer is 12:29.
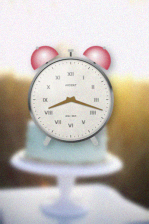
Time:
8:18
